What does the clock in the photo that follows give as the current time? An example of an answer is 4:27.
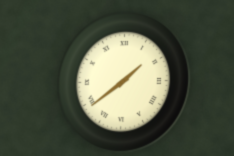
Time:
1:39
